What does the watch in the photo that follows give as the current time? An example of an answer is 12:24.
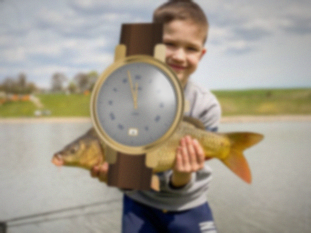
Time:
11:57
